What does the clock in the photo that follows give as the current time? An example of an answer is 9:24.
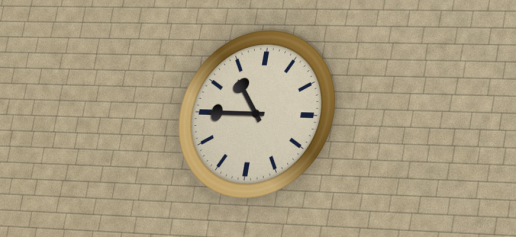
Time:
10:45
